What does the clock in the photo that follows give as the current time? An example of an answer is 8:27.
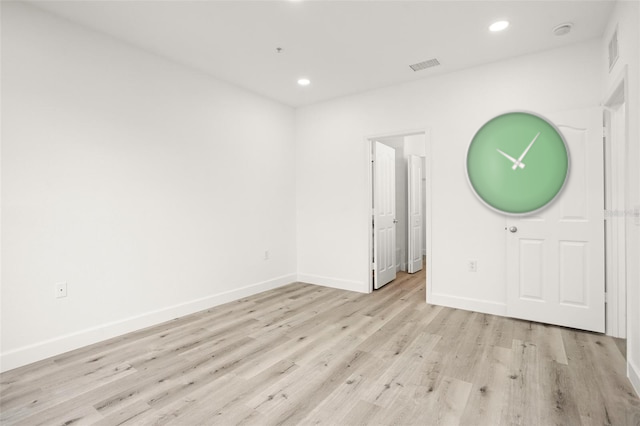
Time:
10:06
